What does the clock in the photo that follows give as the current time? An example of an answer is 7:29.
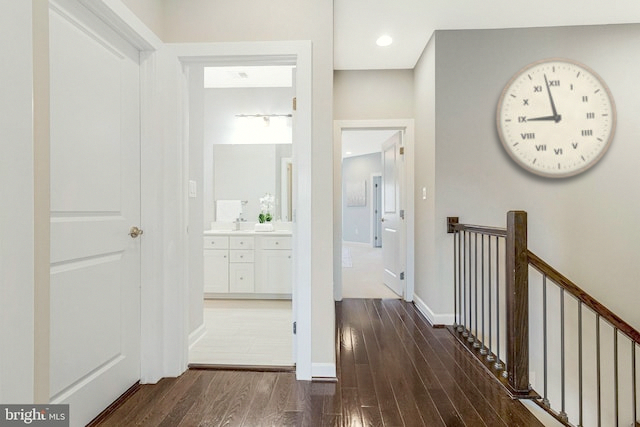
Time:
8:58
